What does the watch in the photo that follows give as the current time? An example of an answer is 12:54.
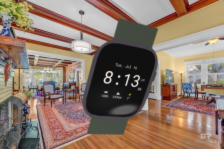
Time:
8:13
